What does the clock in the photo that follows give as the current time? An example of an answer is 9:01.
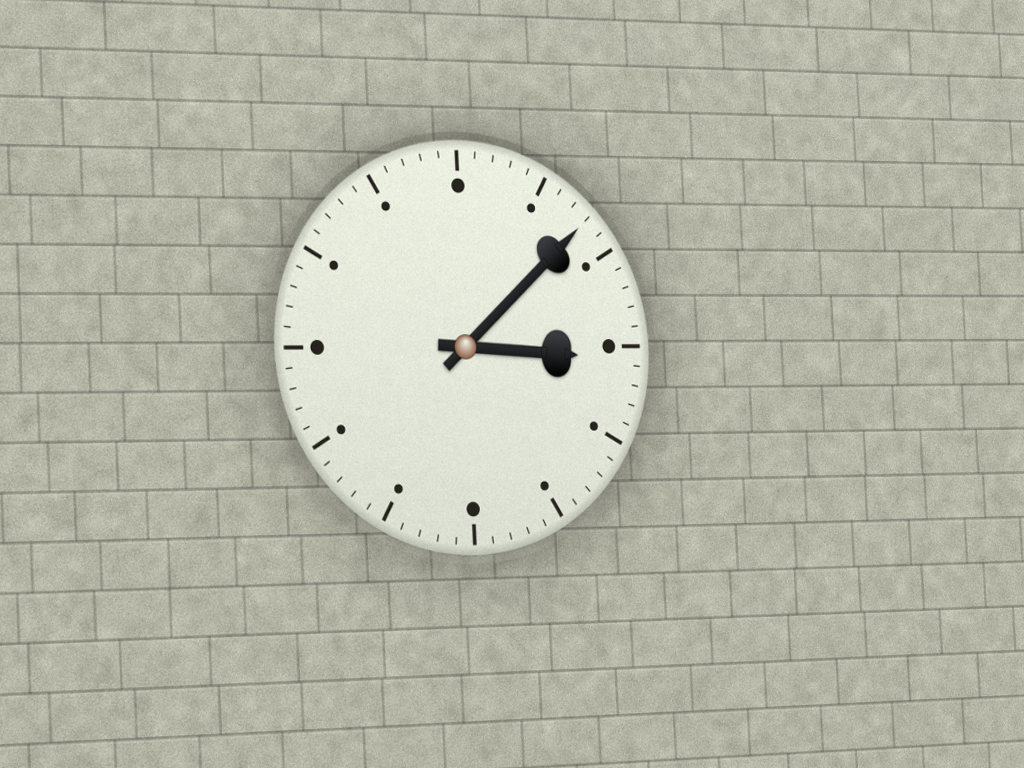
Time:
3:08
